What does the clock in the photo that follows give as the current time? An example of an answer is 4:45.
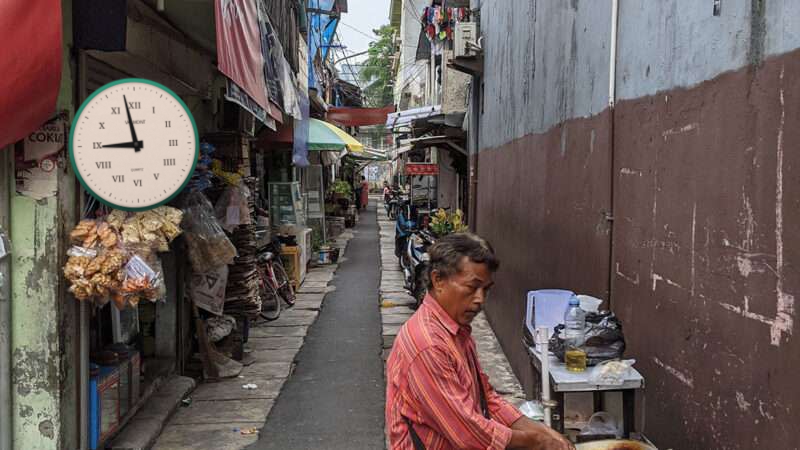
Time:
8:58
